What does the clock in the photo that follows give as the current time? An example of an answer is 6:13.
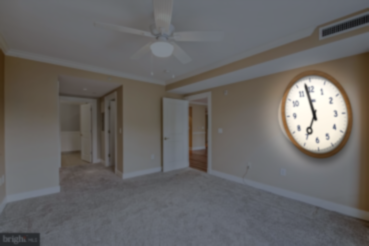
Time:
6:58
